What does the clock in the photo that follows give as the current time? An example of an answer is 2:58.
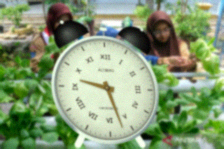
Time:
9:27
